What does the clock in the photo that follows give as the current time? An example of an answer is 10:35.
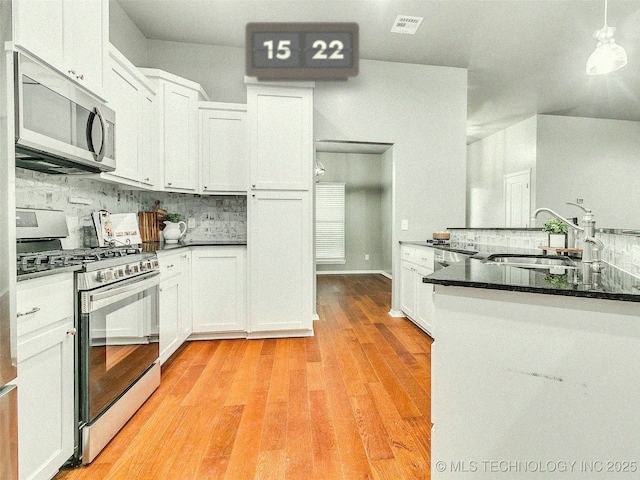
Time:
15:22
